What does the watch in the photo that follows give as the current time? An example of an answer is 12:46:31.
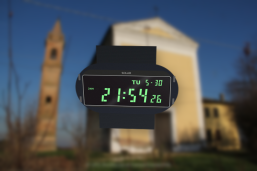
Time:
21:54:26
